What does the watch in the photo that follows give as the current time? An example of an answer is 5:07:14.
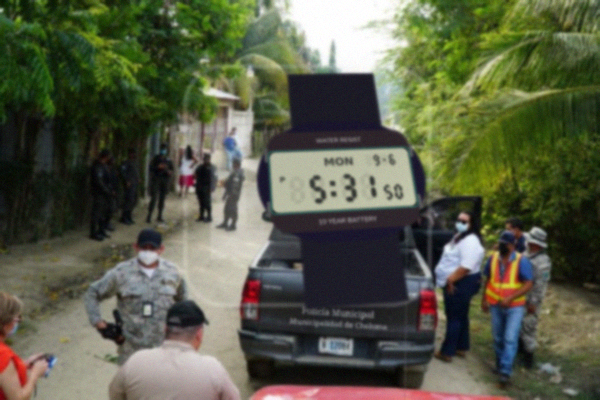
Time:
5:31:50
